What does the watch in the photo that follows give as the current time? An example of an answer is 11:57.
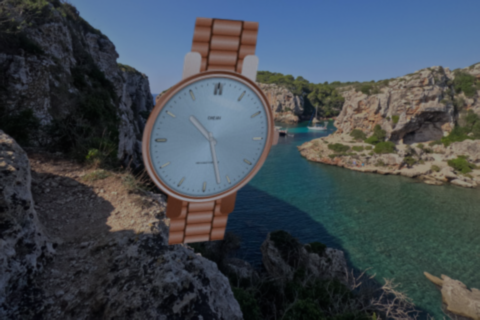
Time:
10:27
